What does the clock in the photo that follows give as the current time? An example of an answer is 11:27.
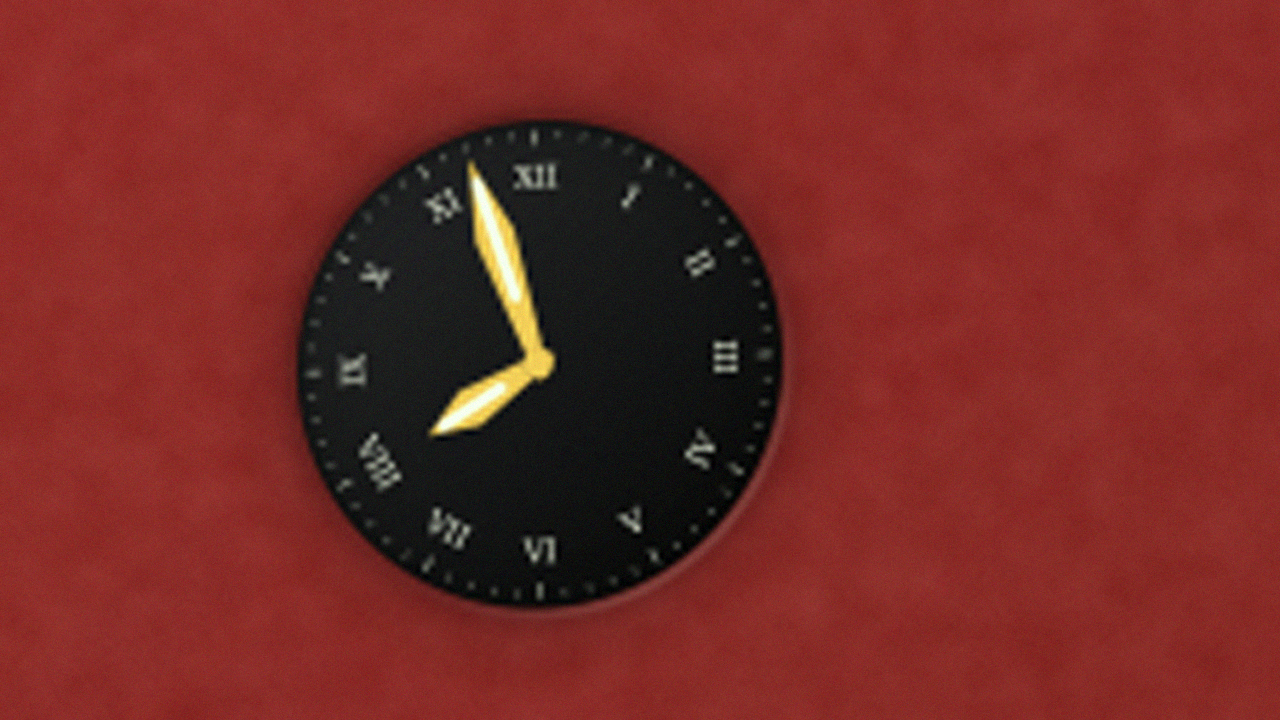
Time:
7:57
